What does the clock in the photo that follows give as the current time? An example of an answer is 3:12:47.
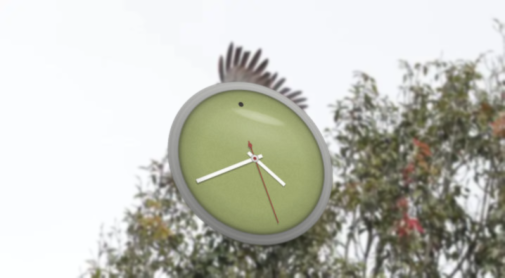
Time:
4:42:29
